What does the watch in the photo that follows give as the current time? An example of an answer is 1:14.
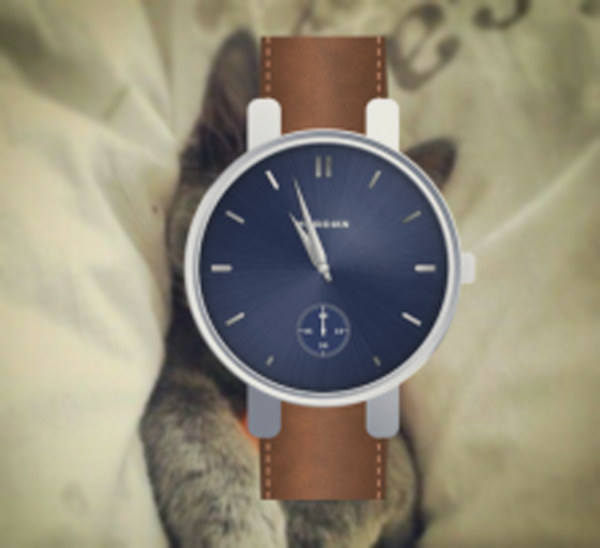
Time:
10:57
